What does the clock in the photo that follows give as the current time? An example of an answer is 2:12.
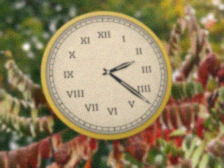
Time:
2:22
